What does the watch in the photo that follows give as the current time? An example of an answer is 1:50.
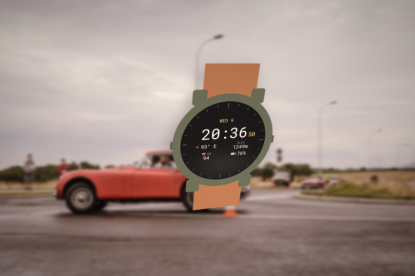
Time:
20:36
